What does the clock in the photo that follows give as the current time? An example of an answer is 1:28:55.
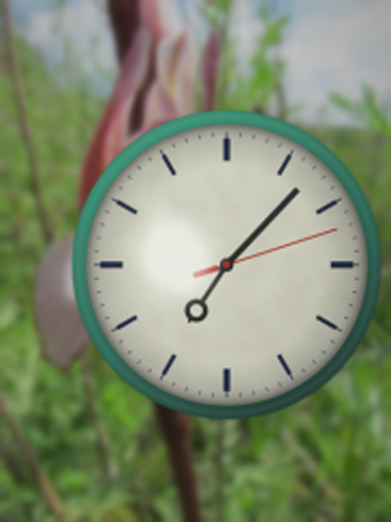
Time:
7:07:12
